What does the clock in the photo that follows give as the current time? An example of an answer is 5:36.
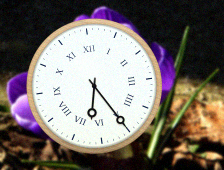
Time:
6:25
